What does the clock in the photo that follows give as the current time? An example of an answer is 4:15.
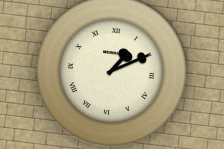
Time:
1:10
